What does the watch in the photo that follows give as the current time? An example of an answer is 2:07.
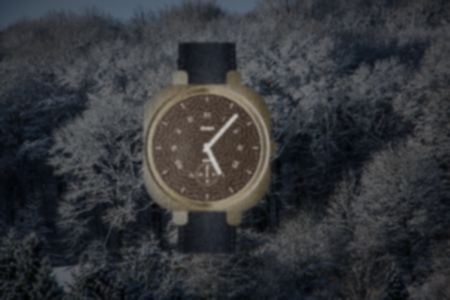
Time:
5:07
